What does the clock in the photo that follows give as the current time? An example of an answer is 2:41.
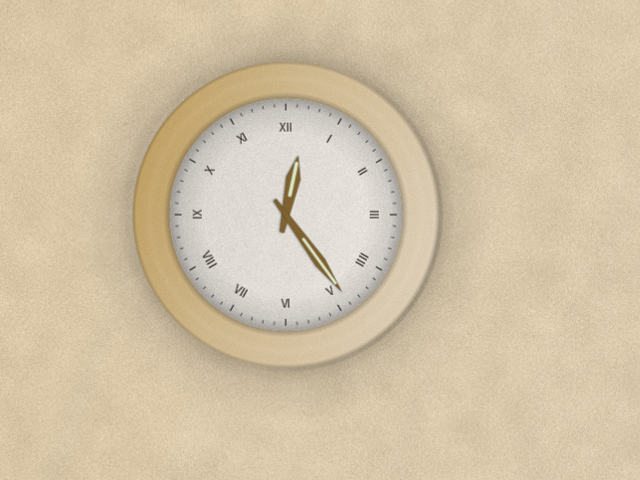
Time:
12:24
